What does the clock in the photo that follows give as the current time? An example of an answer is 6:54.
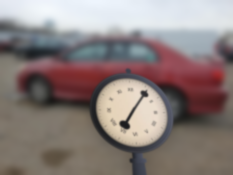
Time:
7:06
